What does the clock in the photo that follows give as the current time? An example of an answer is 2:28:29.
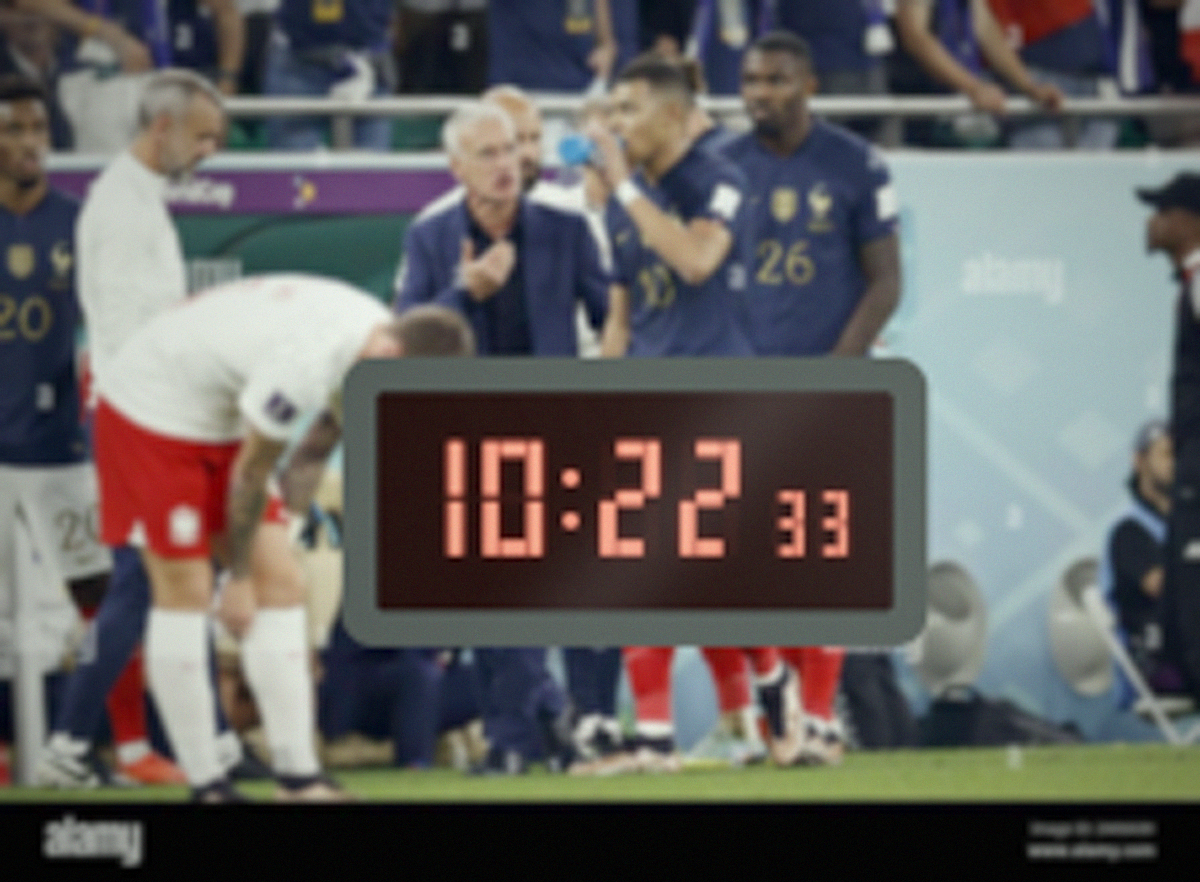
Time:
10:22:33
